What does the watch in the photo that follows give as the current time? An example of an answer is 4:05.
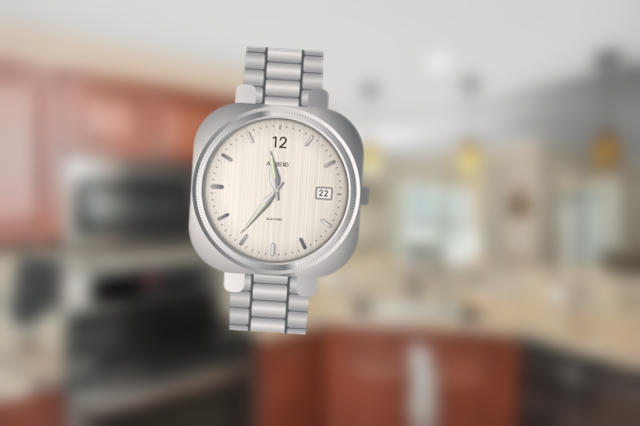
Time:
11:36
